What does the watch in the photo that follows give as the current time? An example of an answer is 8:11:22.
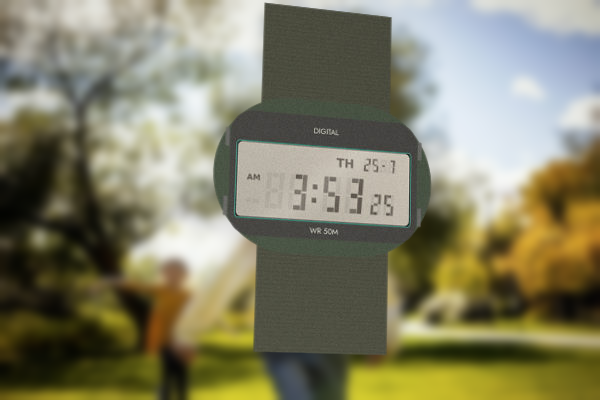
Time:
3:53:25
